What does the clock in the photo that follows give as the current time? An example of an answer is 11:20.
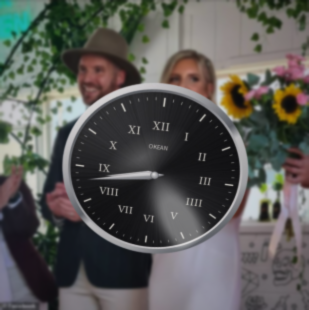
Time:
8:43
